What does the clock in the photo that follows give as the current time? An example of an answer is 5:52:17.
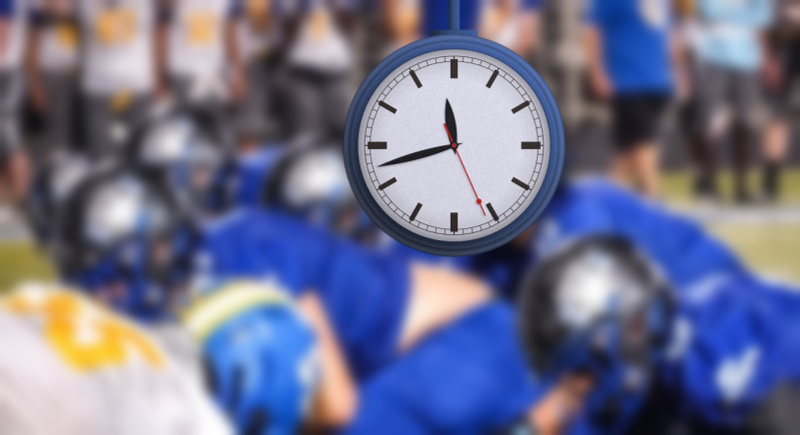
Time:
11:42:26
